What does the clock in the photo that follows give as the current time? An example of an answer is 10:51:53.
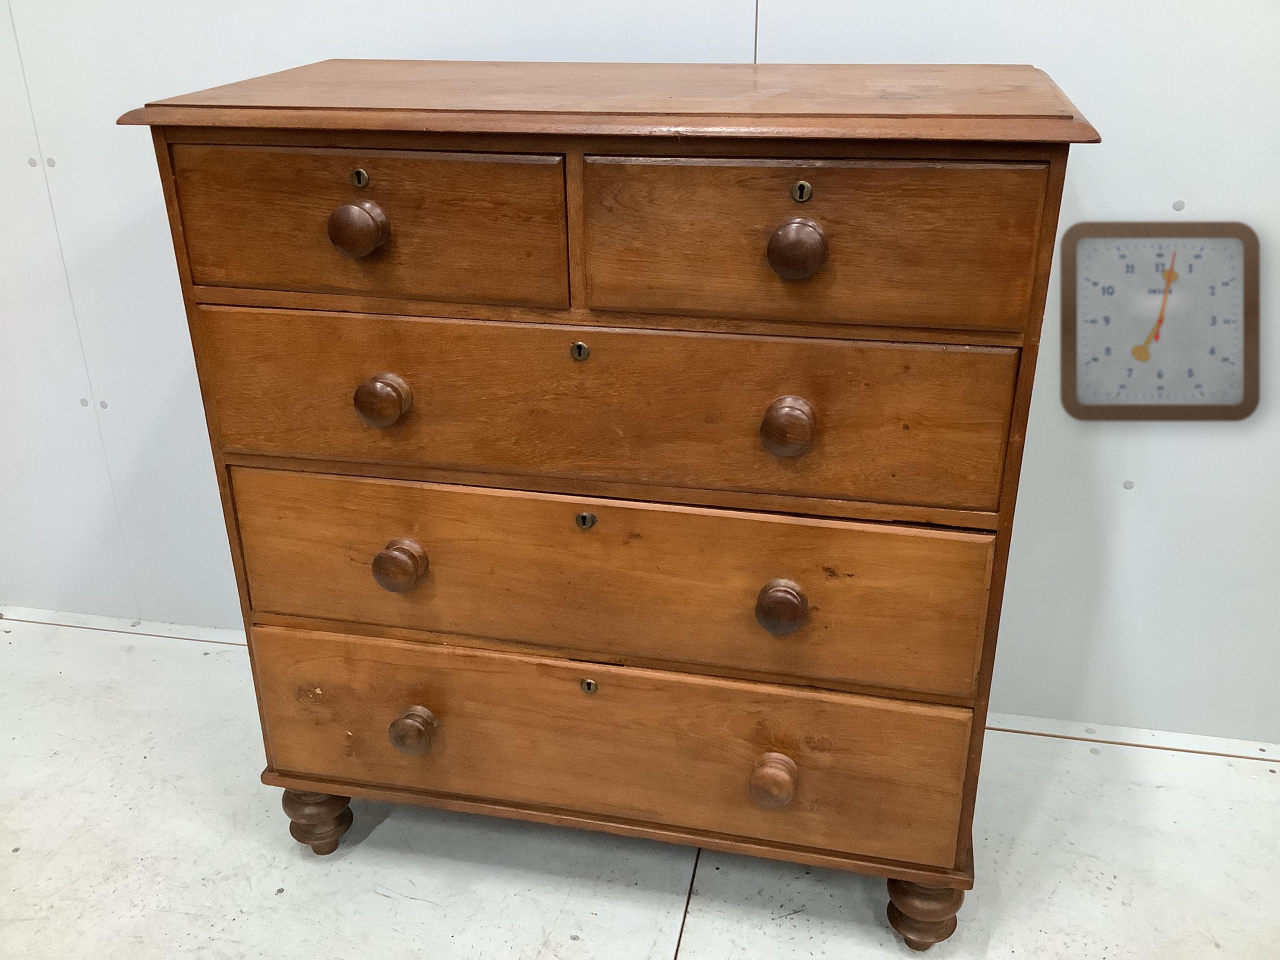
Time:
7:02:02
